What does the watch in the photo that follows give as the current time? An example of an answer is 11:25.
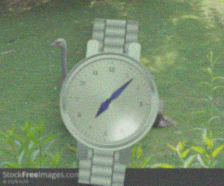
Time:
7:07
